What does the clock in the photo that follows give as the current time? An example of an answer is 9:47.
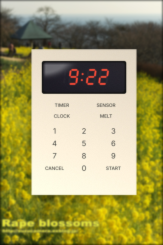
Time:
9:22
